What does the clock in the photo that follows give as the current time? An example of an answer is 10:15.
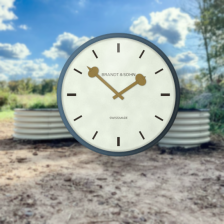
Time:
1:52
